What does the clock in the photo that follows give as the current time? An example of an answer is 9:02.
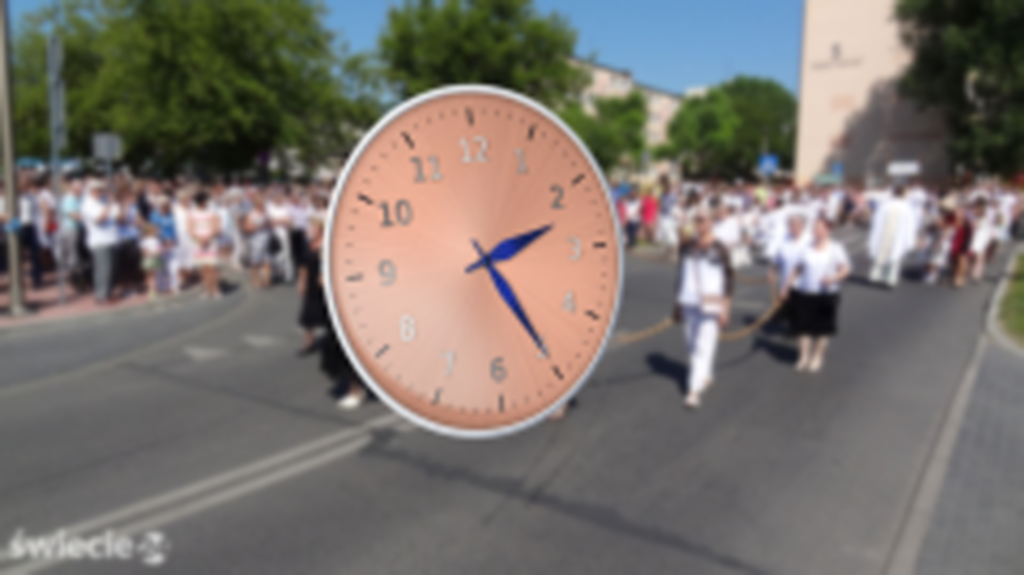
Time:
2:25
